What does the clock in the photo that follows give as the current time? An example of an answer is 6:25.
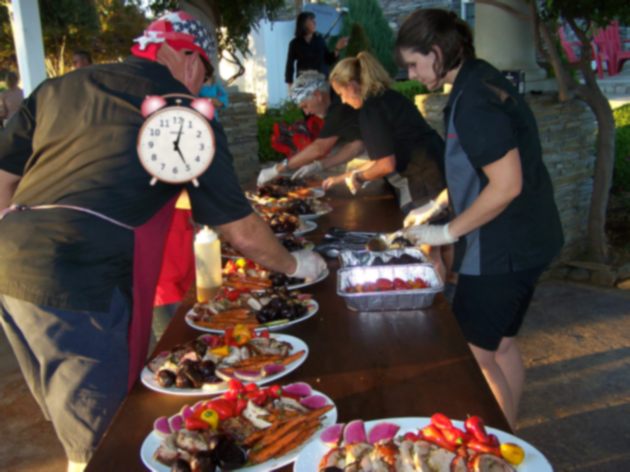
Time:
5:02
